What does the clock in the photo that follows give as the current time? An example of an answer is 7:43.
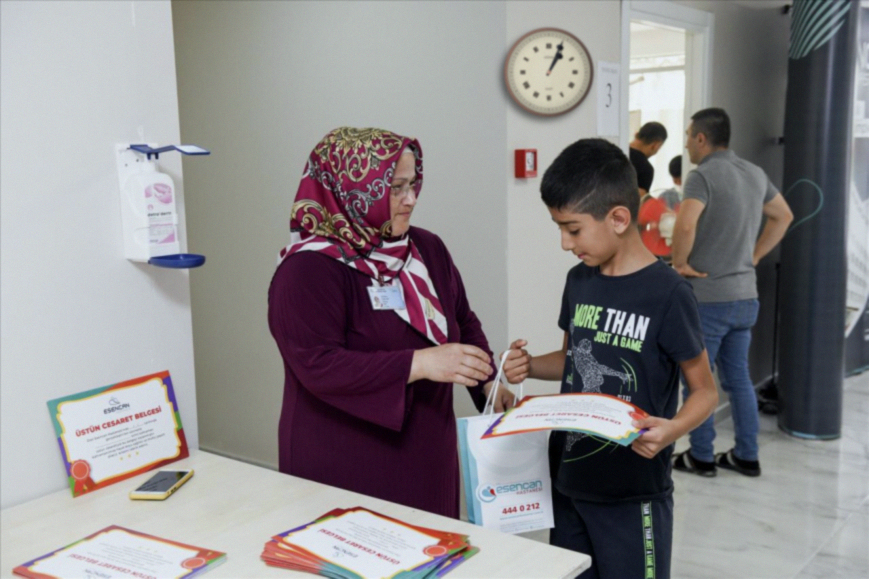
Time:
1:04
